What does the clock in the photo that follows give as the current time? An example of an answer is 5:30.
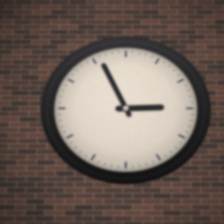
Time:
2:56
